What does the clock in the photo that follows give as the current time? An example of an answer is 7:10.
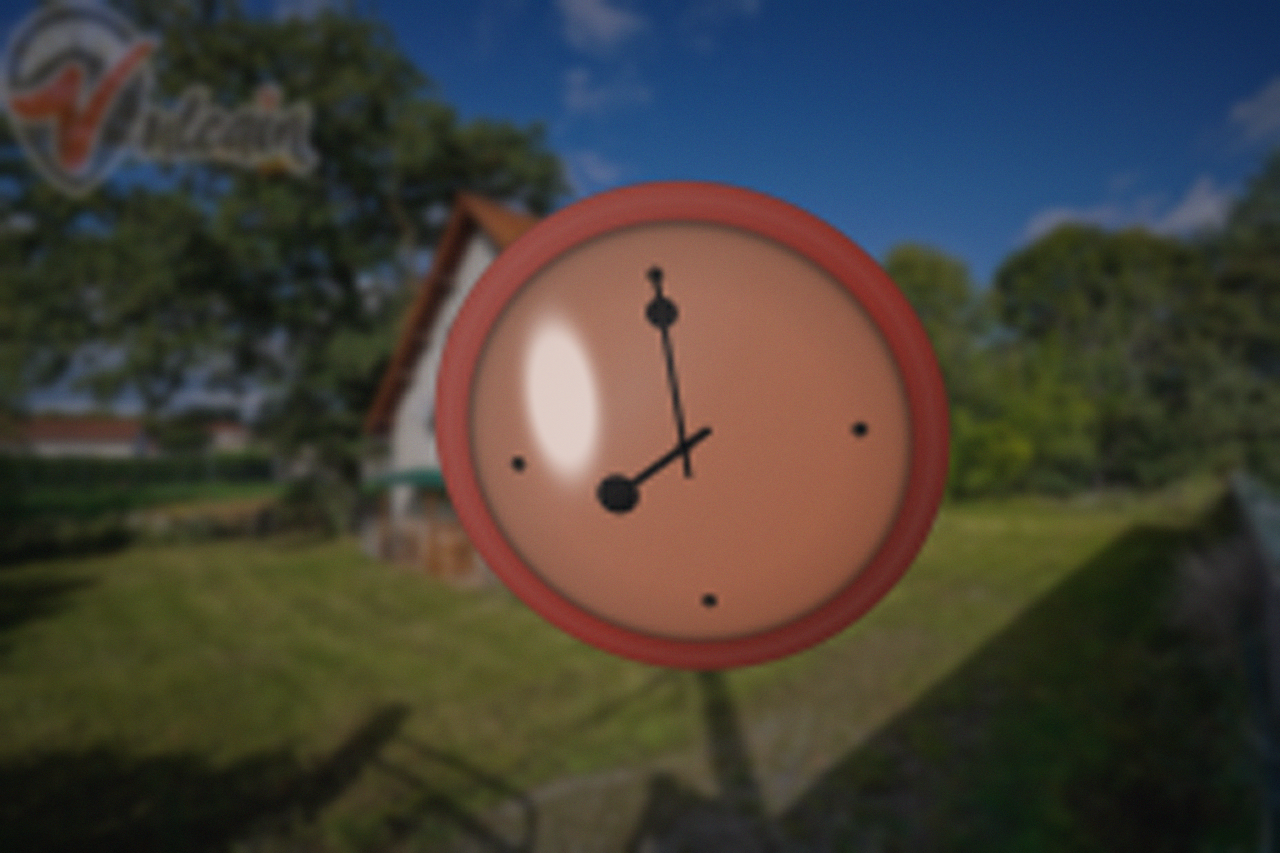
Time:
8:00
